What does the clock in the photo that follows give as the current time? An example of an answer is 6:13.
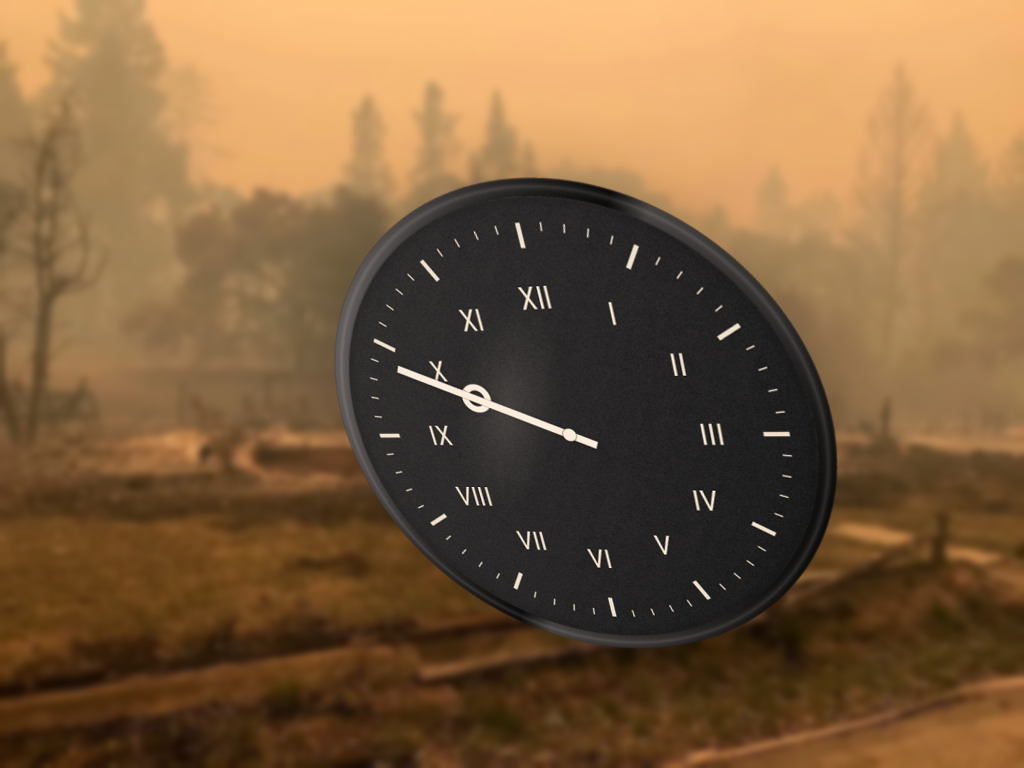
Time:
9:49
